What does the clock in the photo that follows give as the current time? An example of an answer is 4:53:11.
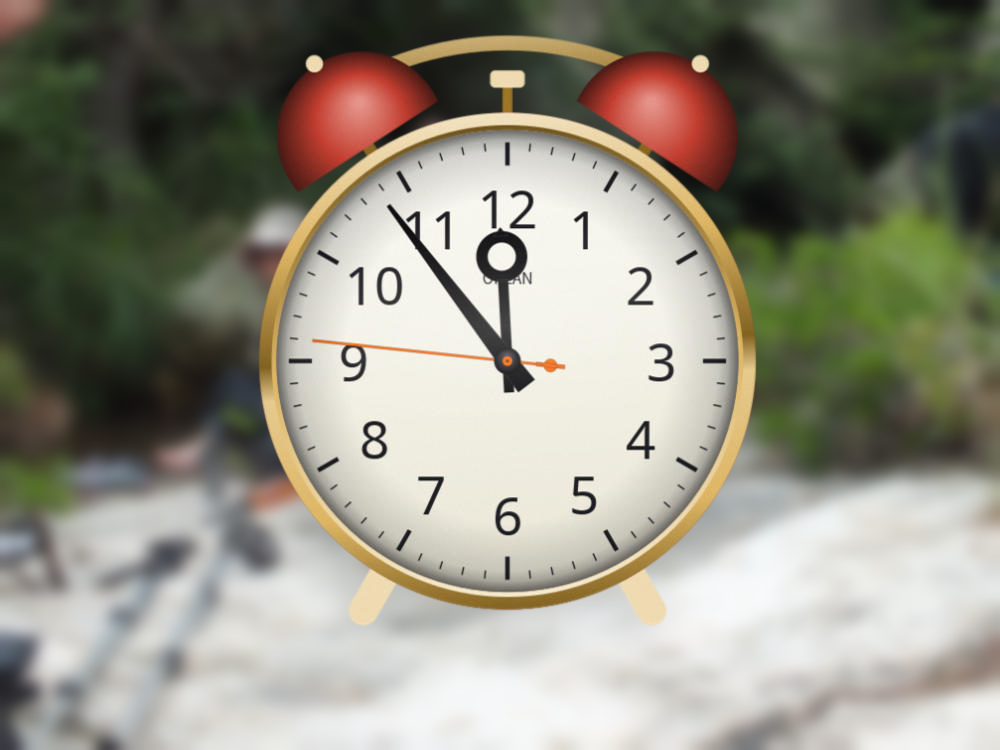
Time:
11:53:46
